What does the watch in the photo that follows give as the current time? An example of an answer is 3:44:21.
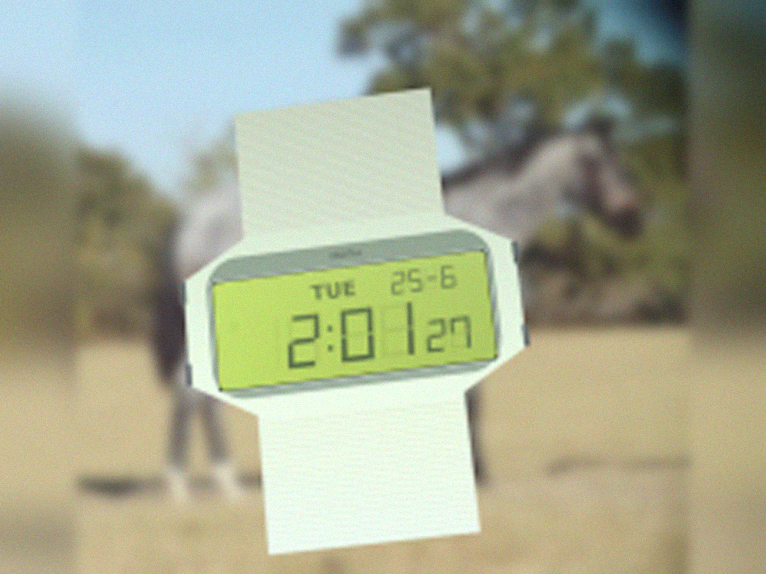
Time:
2:01:27
